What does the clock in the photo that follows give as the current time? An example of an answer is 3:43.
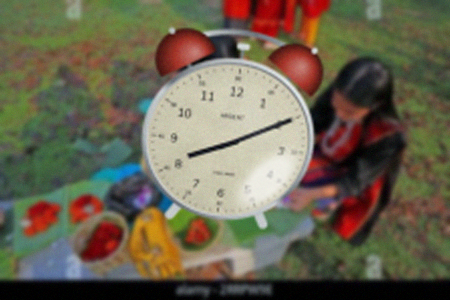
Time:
8:10
